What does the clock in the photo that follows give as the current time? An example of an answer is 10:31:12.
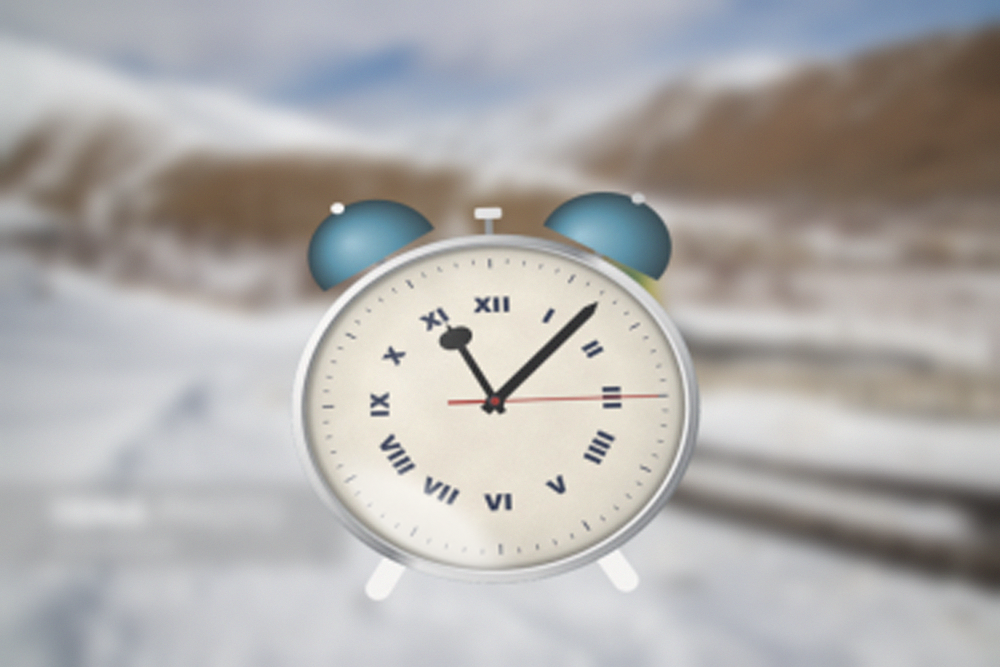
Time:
11:07:15
